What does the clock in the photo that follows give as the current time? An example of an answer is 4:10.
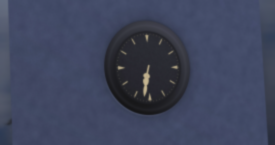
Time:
6:32
